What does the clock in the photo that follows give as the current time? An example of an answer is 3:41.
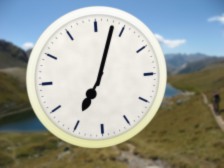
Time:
7:03
